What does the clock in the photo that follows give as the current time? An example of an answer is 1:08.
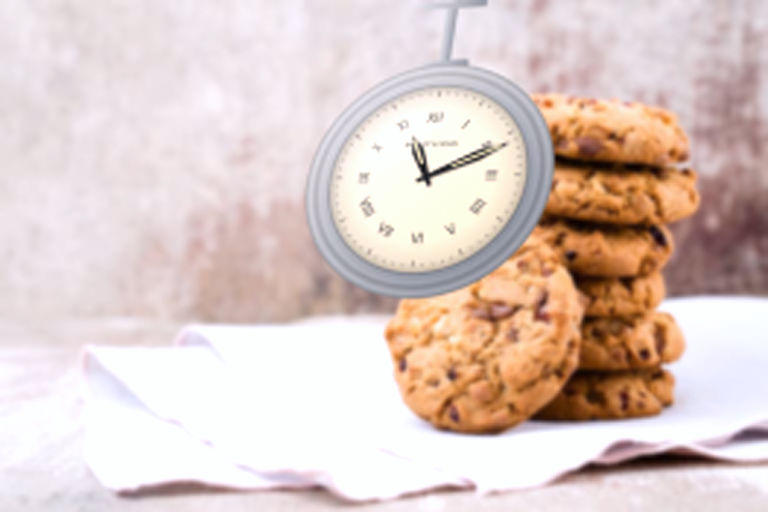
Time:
11:11
